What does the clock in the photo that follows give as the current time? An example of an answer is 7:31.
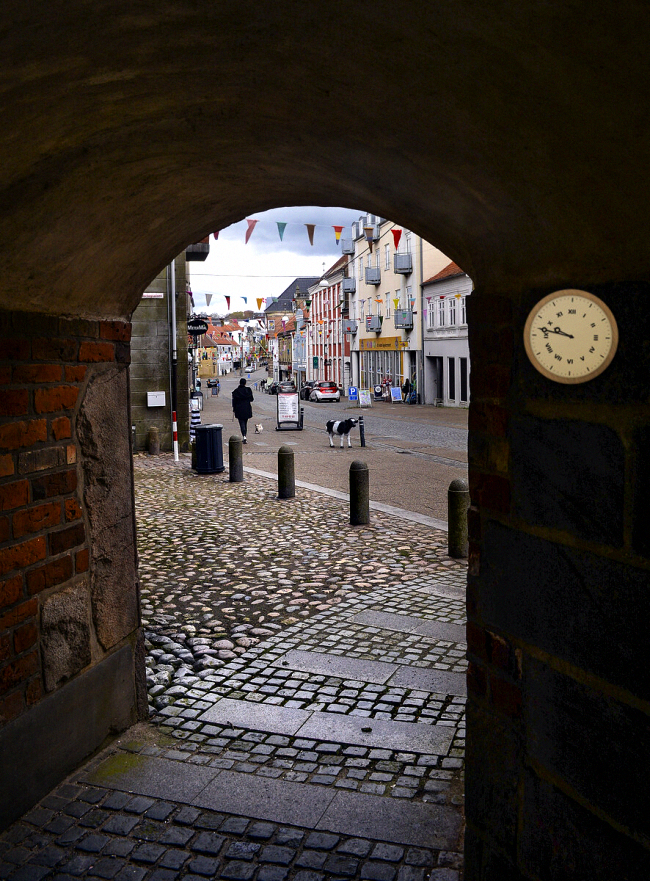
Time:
9:47
